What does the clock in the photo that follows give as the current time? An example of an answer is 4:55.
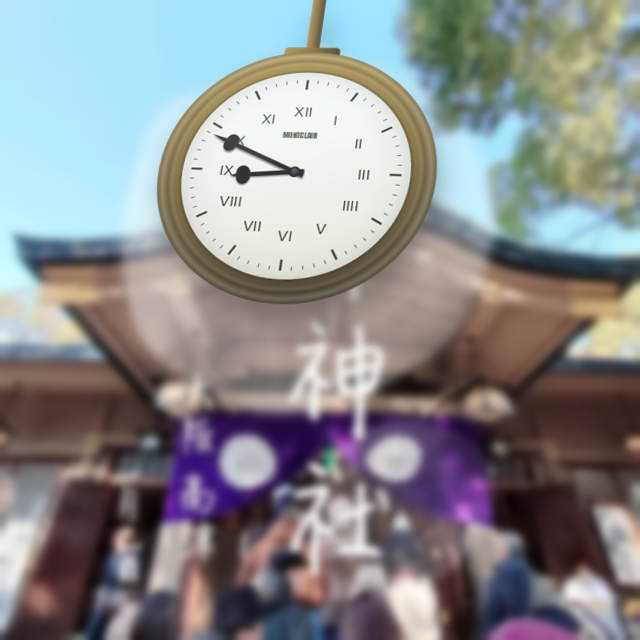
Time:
8:49
